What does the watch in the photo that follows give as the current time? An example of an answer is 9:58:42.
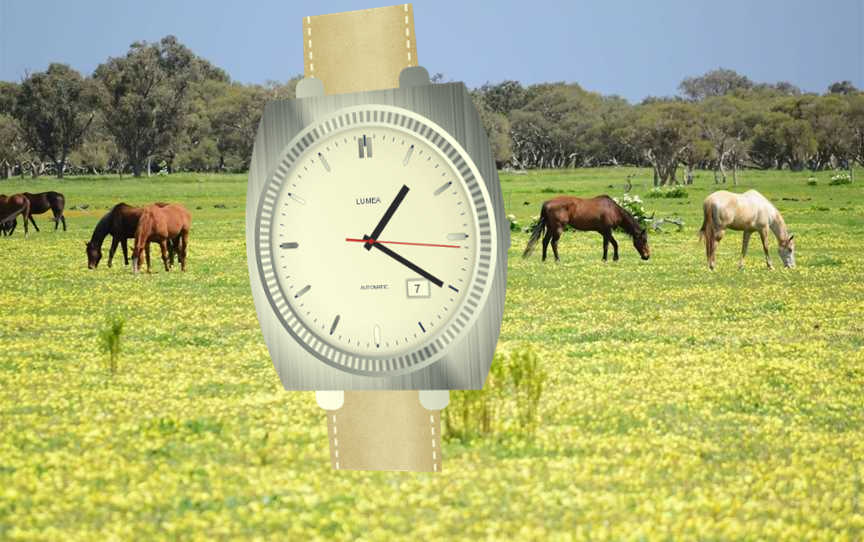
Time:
1:20:16
